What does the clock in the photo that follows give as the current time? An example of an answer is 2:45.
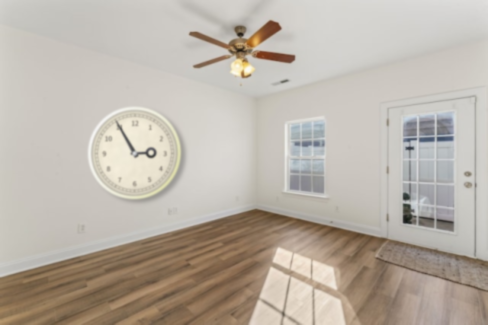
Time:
2:55
